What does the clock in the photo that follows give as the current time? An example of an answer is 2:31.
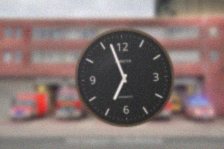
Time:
6:57
